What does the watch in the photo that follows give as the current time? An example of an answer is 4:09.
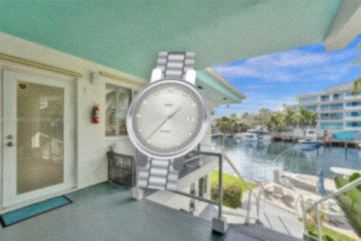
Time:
1:36
